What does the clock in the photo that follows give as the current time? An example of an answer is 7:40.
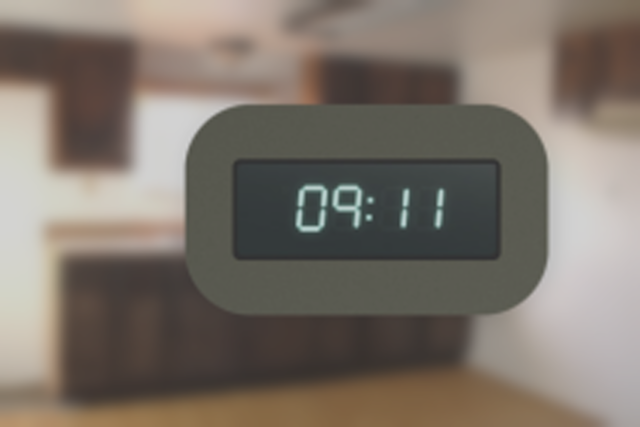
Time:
9:11
